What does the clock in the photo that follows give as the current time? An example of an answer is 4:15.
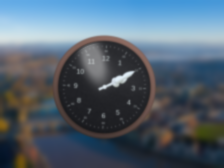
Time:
2:10
